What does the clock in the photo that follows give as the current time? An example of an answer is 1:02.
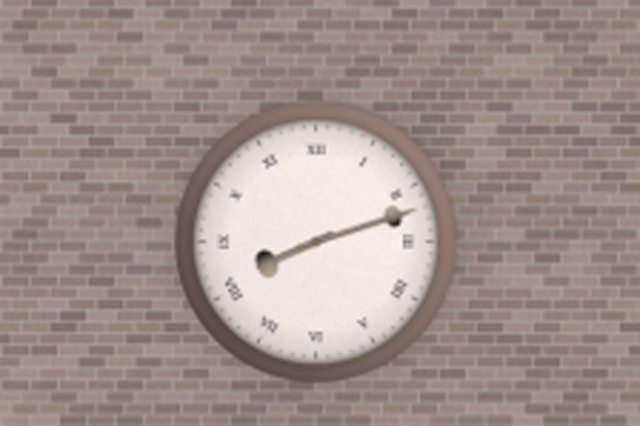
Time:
8:12
